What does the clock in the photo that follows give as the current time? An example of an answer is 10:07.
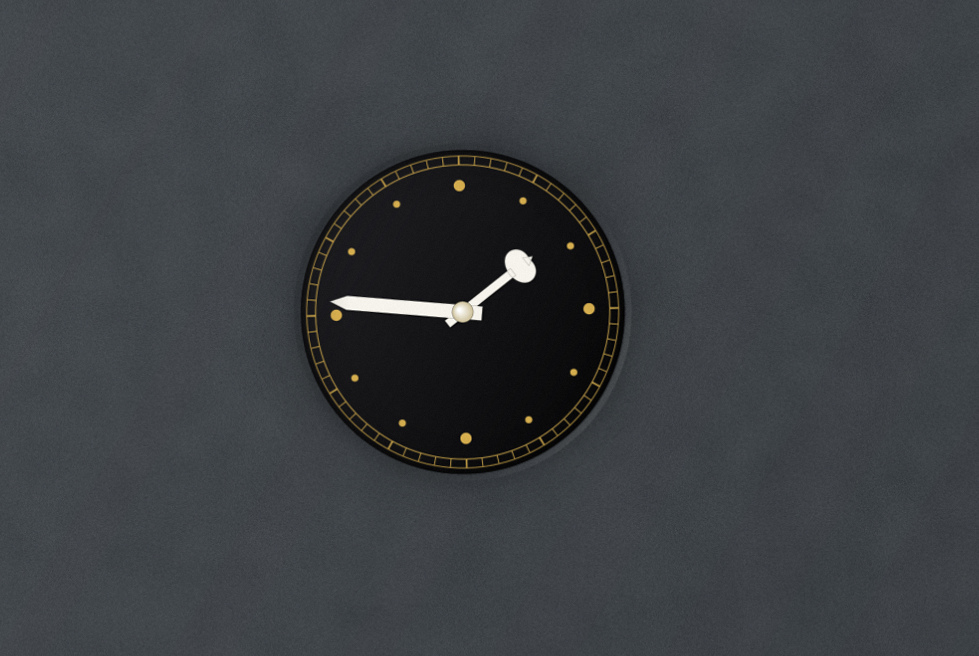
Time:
1:46
